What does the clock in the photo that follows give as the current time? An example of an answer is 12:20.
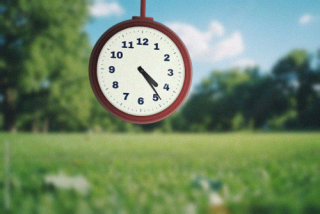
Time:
4:24
